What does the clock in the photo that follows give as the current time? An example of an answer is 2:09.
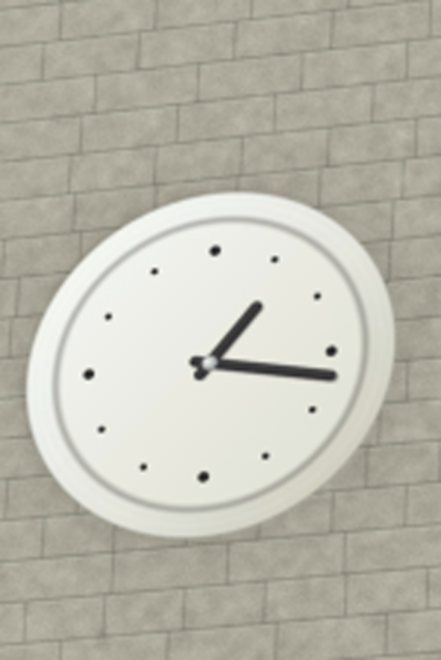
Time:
1:17
